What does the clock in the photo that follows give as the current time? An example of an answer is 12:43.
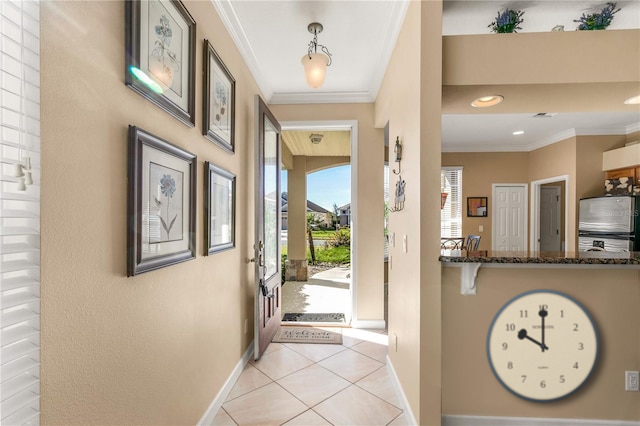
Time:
10:00
